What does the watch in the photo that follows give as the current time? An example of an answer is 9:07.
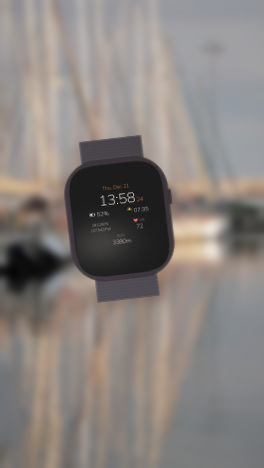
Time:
13:58
